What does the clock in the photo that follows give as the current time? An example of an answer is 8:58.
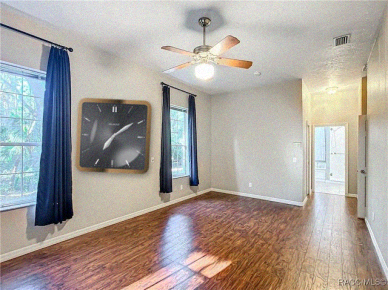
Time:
7:09
